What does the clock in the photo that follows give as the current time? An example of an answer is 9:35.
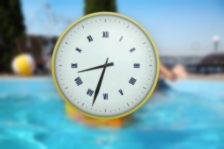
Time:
8:33
